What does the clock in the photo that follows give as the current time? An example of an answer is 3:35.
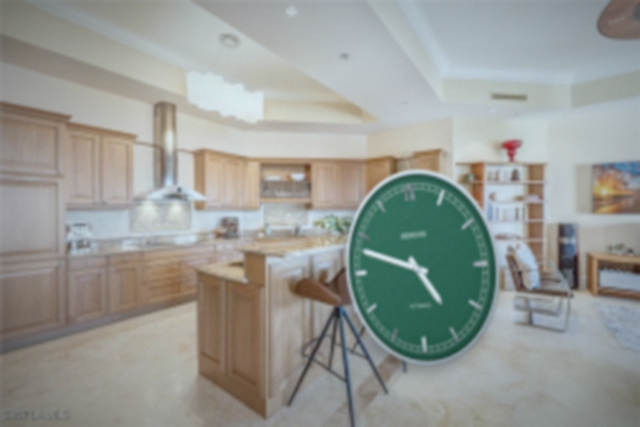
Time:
4:48
